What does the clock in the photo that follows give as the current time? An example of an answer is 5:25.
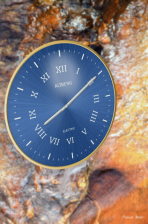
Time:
8:10
